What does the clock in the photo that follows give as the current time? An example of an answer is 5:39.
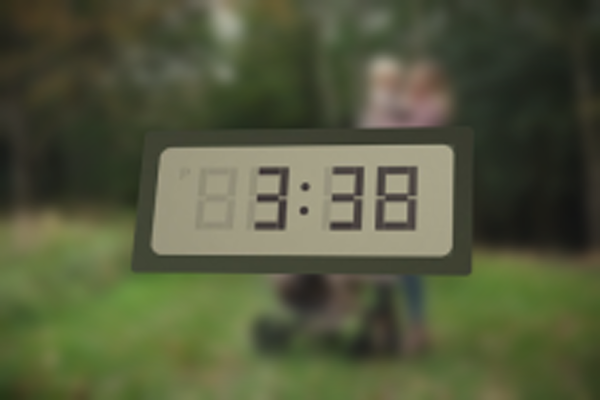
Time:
3:38
